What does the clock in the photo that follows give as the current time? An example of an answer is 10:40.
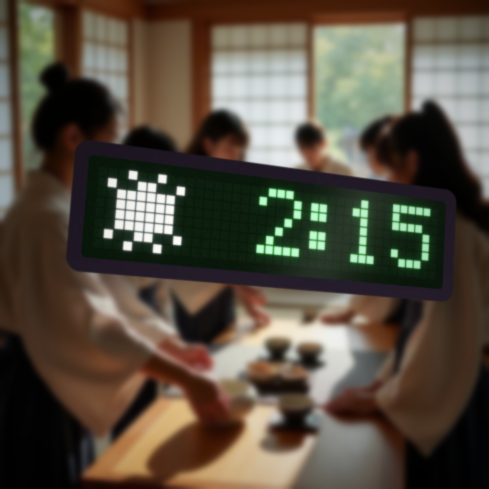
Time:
2:15
